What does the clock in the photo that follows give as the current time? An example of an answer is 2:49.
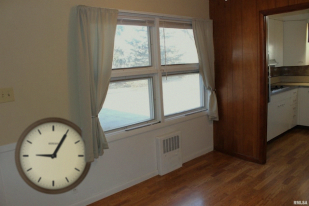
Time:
9:05
